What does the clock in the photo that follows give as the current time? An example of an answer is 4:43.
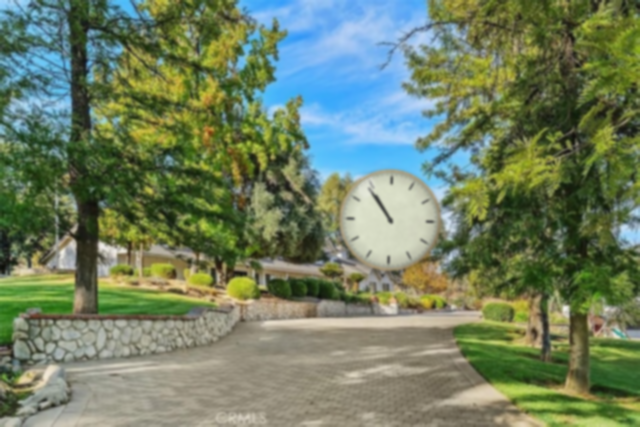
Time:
10:54
